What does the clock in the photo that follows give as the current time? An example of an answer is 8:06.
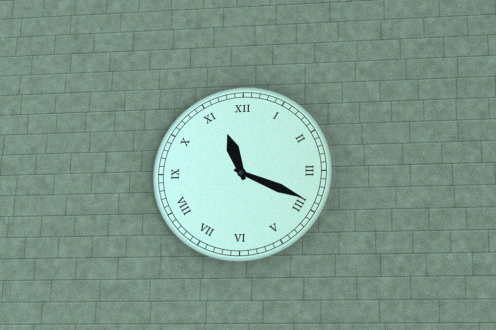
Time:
11:19
